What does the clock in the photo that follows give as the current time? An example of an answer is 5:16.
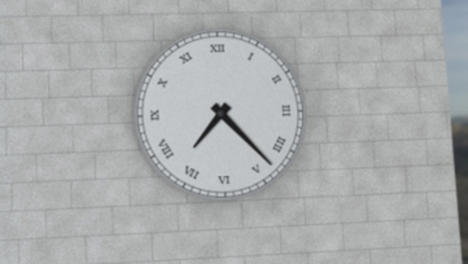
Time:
7:23
